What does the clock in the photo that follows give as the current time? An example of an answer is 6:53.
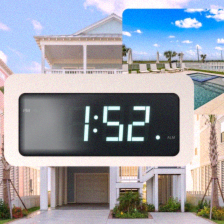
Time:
1:52
